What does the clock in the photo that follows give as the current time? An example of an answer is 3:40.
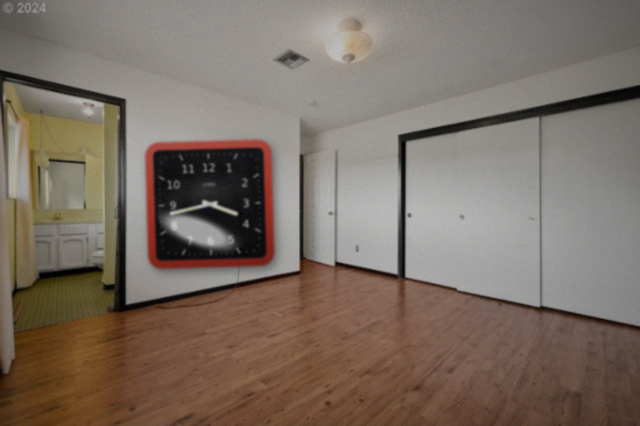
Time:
3:43
